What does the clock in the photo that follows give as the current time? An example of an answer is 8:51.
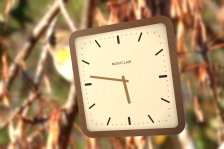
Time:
5:47
